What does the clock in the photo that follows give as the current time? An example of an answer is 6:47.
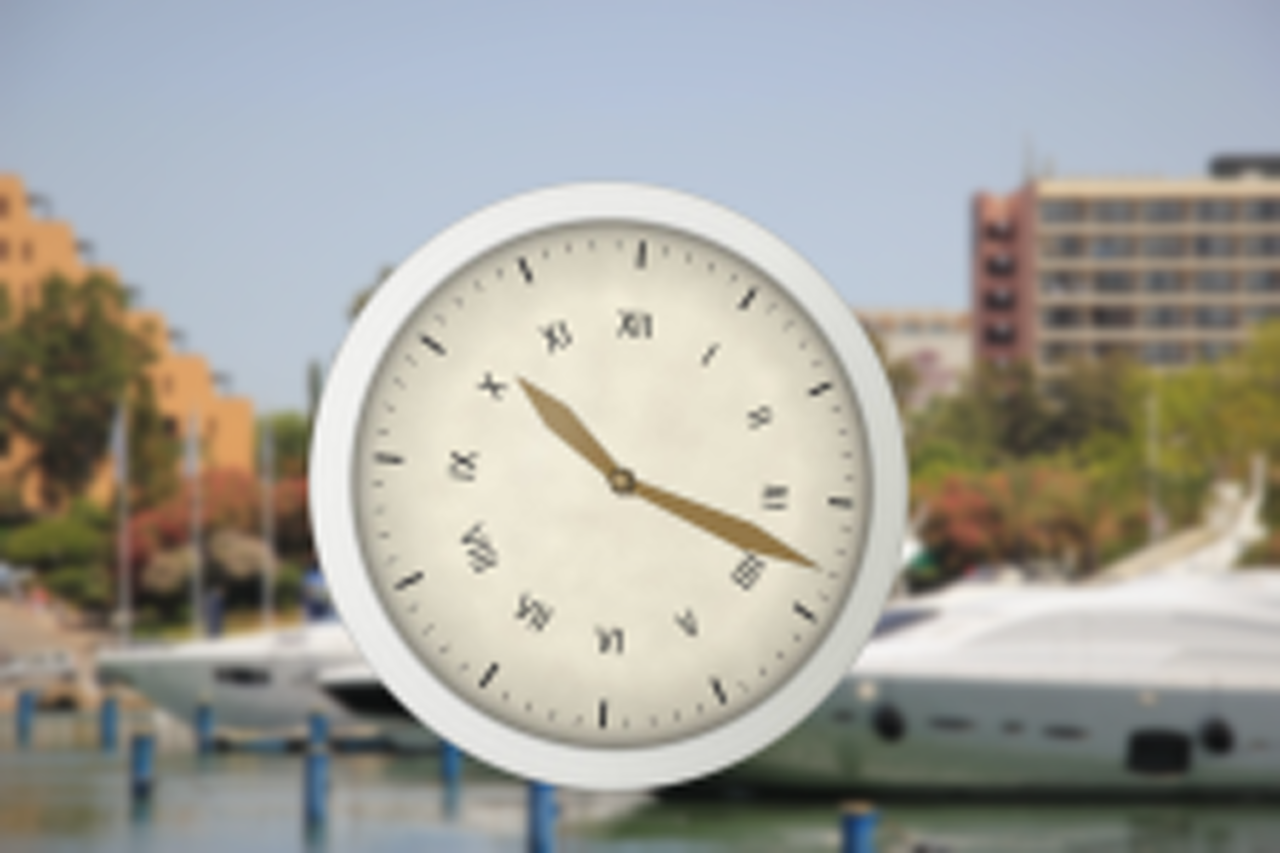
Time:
10:18
